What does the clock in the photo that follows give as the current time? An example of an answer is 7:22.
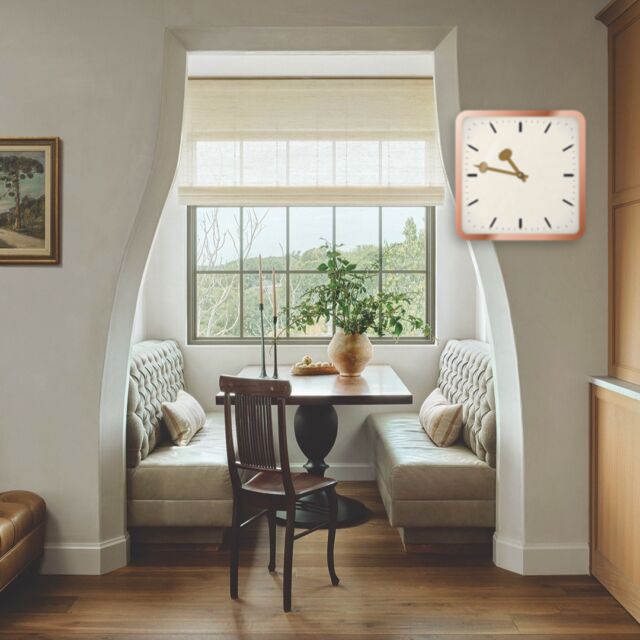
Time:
10:47
